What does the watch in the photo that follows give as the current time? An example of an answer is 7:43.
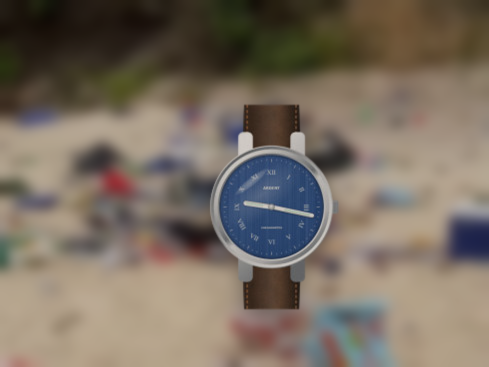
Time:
9:17
